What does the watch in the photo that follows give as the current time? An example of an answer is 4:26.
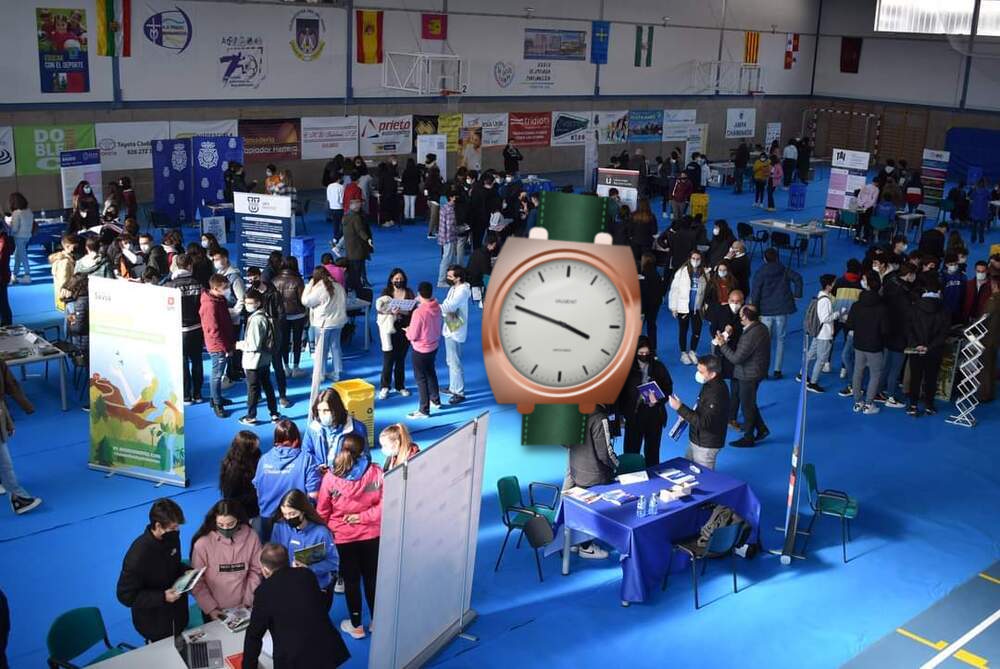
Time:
3:48
